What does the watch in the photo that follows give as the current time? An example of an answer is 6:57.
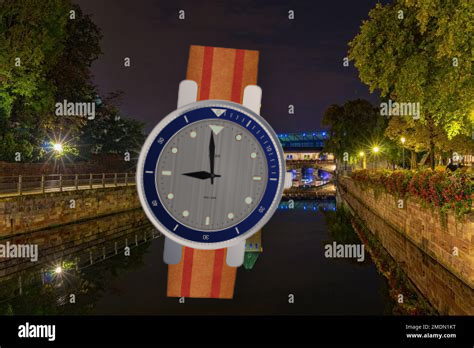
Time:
8:59
